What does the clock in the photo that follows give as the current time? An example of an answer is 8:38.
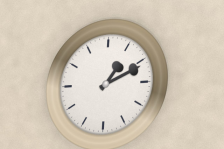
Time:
1:11
